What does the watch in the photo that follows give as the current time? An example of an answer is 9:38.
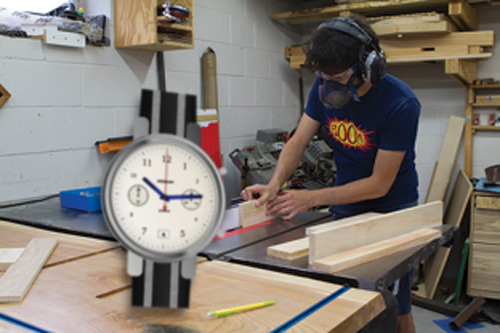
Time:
10:14
